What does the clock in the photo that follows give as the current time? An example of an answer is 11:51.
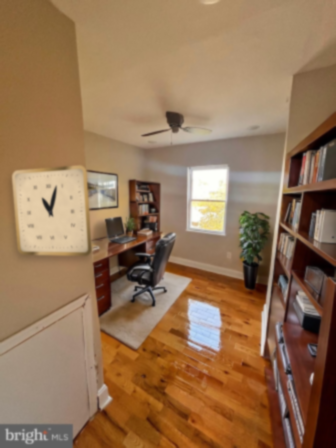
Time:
11:03
